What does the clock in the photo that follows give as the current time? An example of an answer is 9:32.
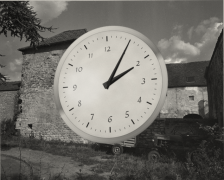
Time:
2:05
